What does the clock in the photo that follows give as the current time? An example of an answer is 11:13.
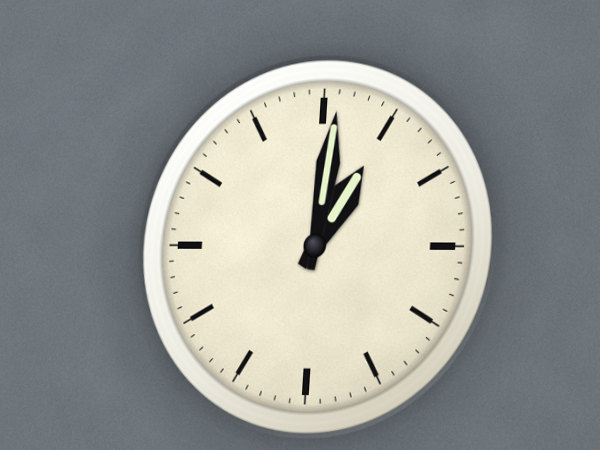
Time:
1:01
